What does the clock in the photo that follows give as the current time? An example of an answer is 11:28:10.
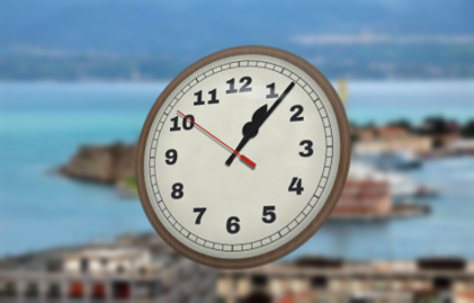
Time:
1:06:51
